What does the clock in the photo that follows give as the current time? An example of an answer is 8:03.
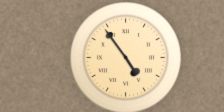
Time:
4:54
